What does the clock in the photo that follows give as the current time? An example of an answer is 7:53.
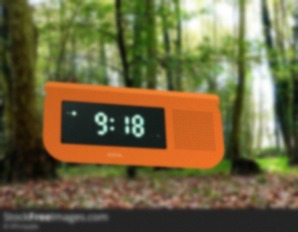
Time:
9:18
